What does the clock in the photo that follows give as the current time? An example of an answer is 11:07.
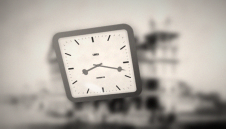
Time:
8:18
